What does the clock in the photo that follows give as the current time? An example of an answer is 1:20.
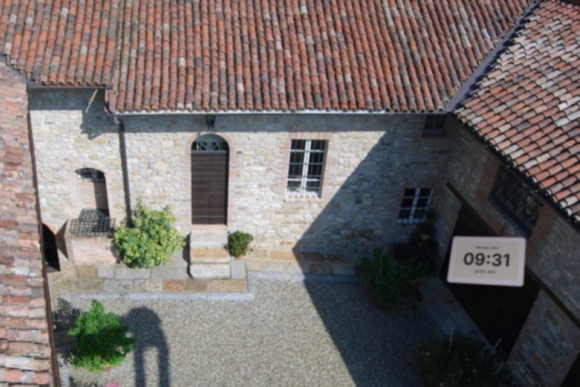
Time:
9:31
